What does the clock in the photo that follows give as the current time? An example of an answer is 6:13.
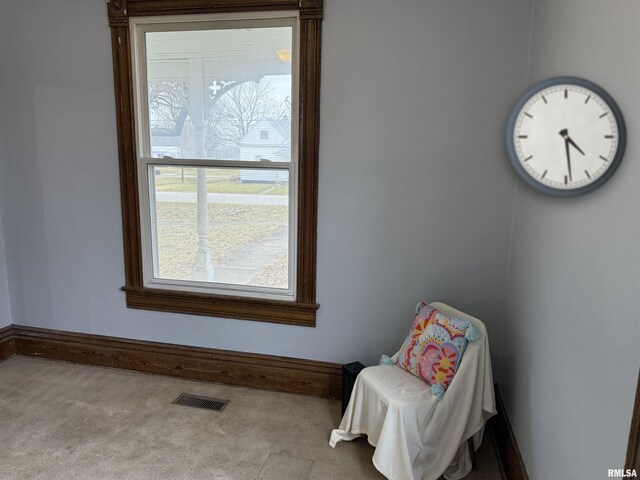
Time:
4:29
